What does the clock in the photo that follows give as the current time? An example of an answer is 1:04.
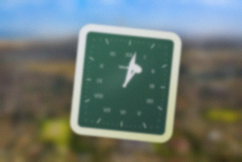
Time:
1:02
